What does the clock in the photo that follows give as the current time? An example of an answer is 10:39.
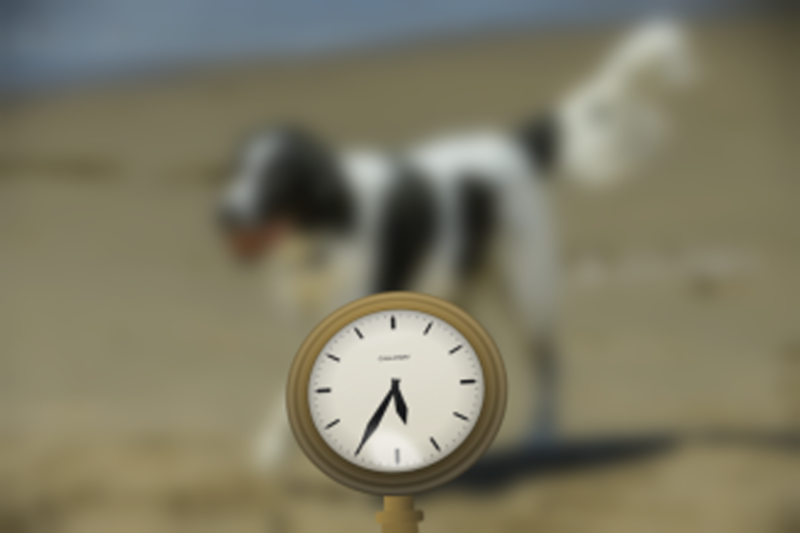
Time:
5:35
